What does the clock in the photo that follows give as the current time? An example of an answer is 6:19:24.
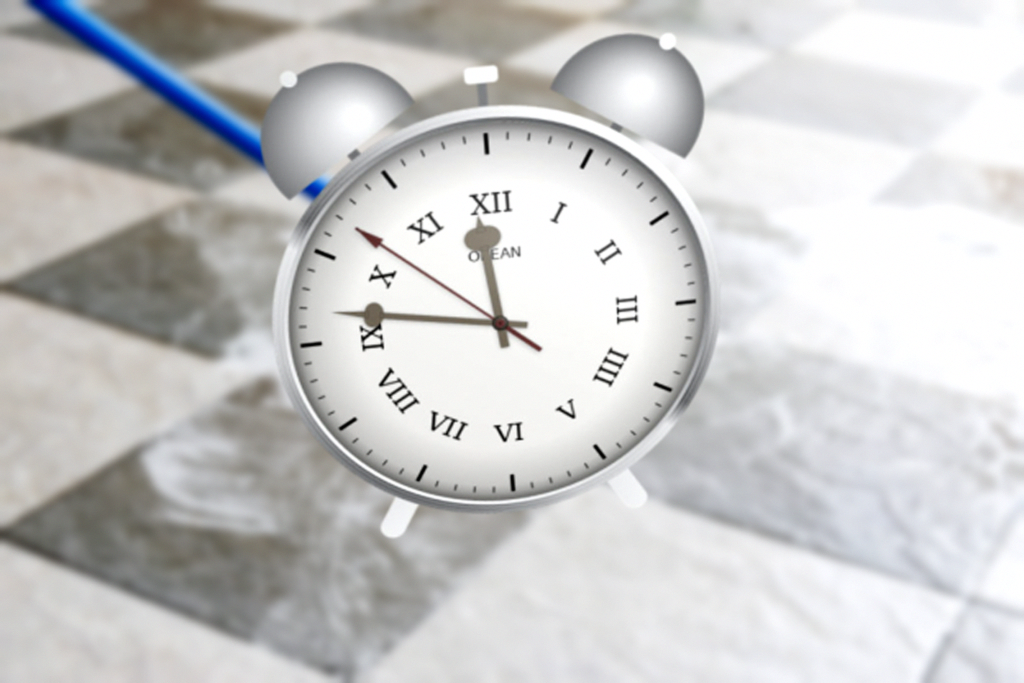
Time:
11:46:52
